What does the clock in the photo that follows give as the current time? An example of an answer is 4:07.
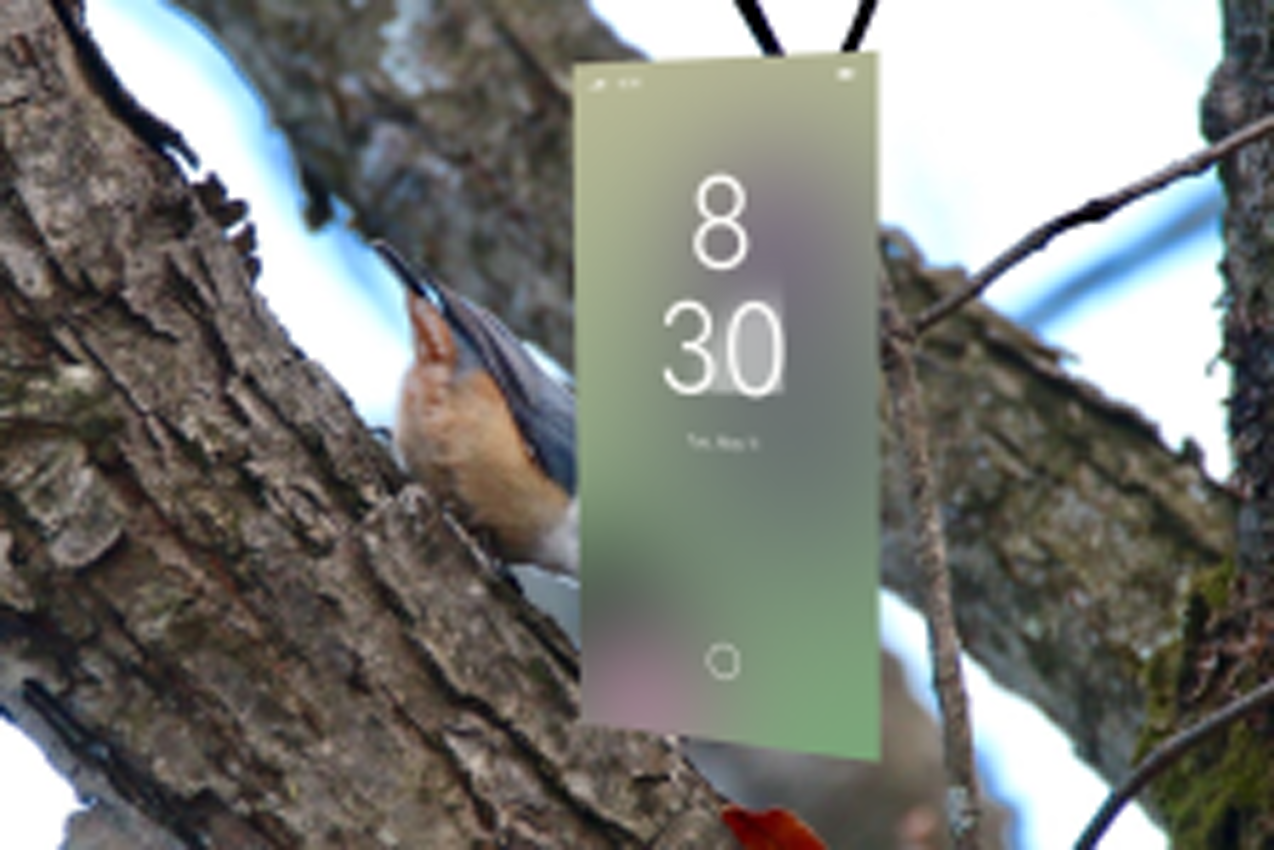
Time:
8:30
